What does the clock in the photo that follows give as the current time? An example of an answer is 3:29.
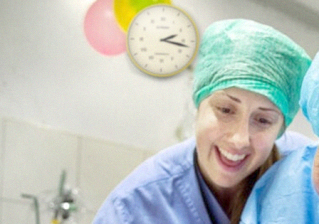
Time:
2:17
